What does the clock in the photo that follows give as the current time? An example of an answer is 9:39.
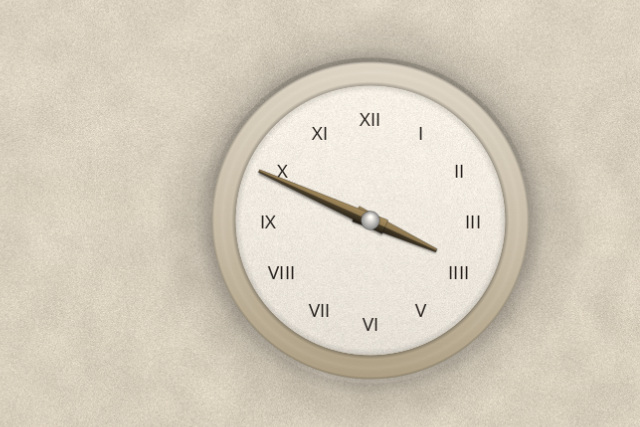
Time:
3:49
